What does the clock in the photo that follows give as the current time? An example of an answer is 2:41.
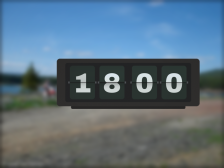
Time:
18:00
